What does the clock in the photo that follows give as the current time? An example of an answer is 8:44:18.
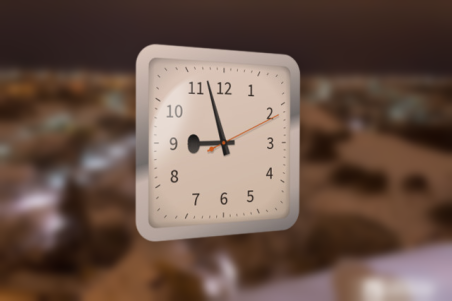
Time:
8:57:11
